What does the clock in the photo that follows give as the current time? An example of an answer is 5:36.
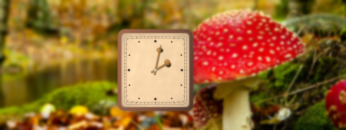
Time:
2:02
